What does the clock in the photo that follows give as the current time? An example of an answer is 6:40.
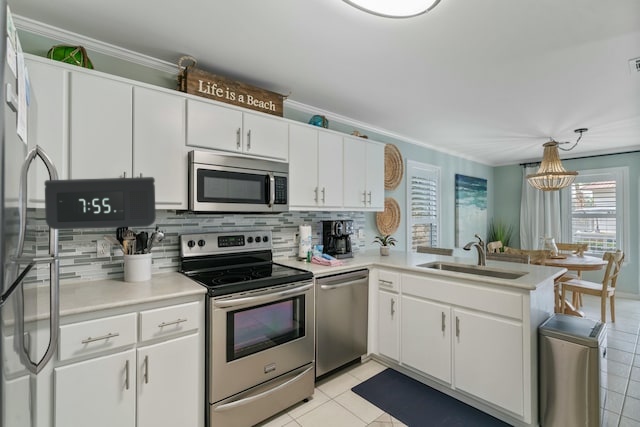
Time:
7:55
